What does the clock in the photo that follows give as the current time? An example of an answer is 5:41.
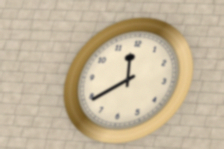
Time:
11:39
